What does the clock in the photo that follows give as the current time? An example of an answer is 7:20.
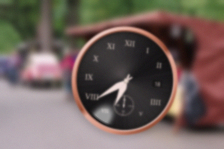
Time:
6:39
